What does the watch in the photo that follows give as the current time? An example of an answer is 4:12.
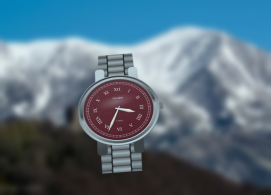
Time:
3:34
